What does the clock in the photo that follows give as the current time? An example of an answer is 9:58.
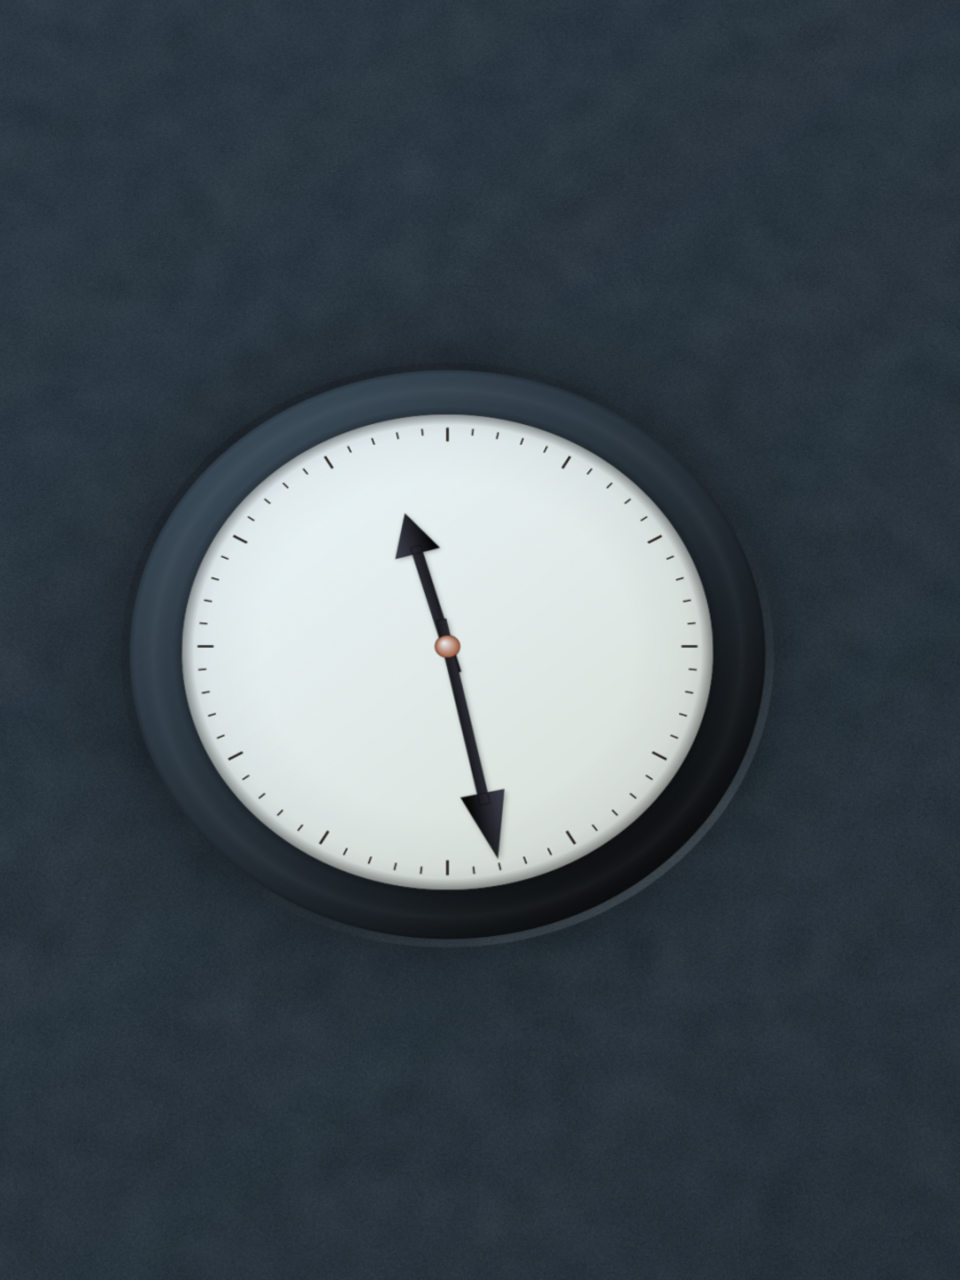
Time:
11:28
